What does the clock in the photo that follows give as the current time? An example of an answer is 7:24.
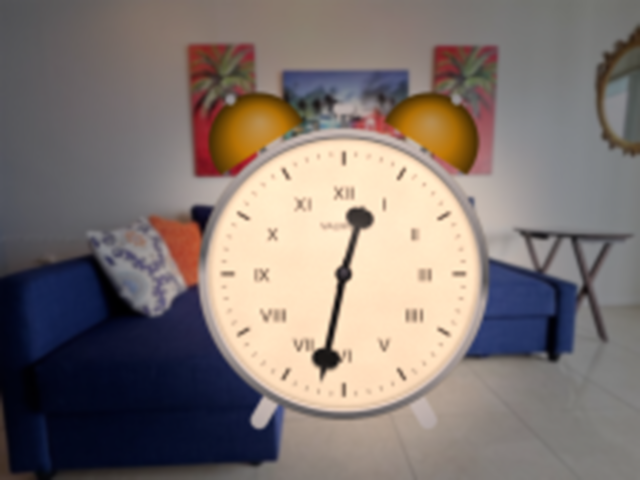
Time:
12:32
